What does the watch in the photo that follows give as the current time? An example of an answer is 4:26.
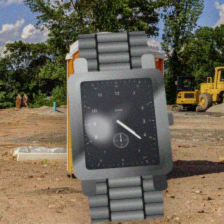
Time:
4:22
